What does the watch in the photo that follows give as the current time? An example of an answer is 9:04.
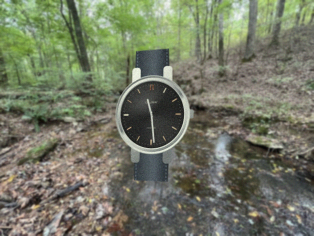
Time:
11:29
